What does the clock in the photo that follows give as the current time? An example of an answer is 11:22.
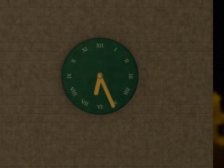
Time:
6:26
